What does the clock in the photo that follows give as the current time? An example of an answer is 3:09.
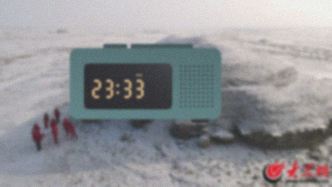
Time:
23:33
